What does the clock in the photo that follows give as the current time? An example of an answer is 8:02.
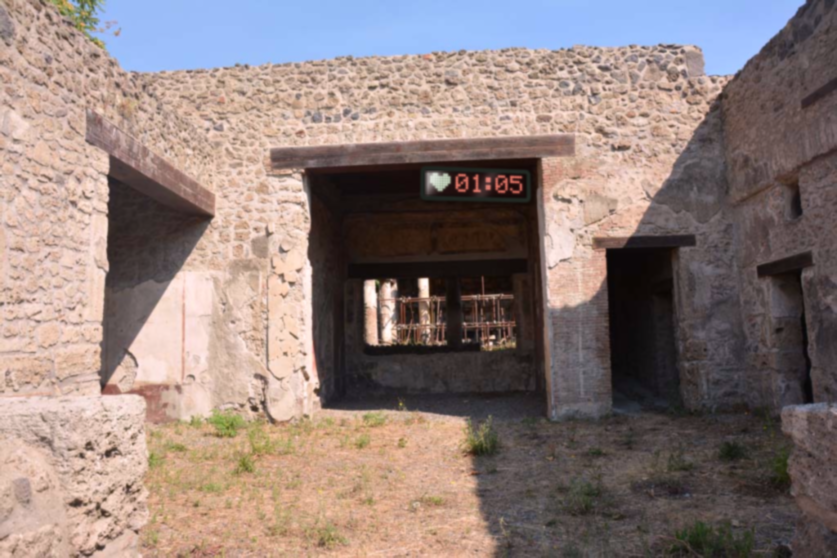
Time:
1:05
